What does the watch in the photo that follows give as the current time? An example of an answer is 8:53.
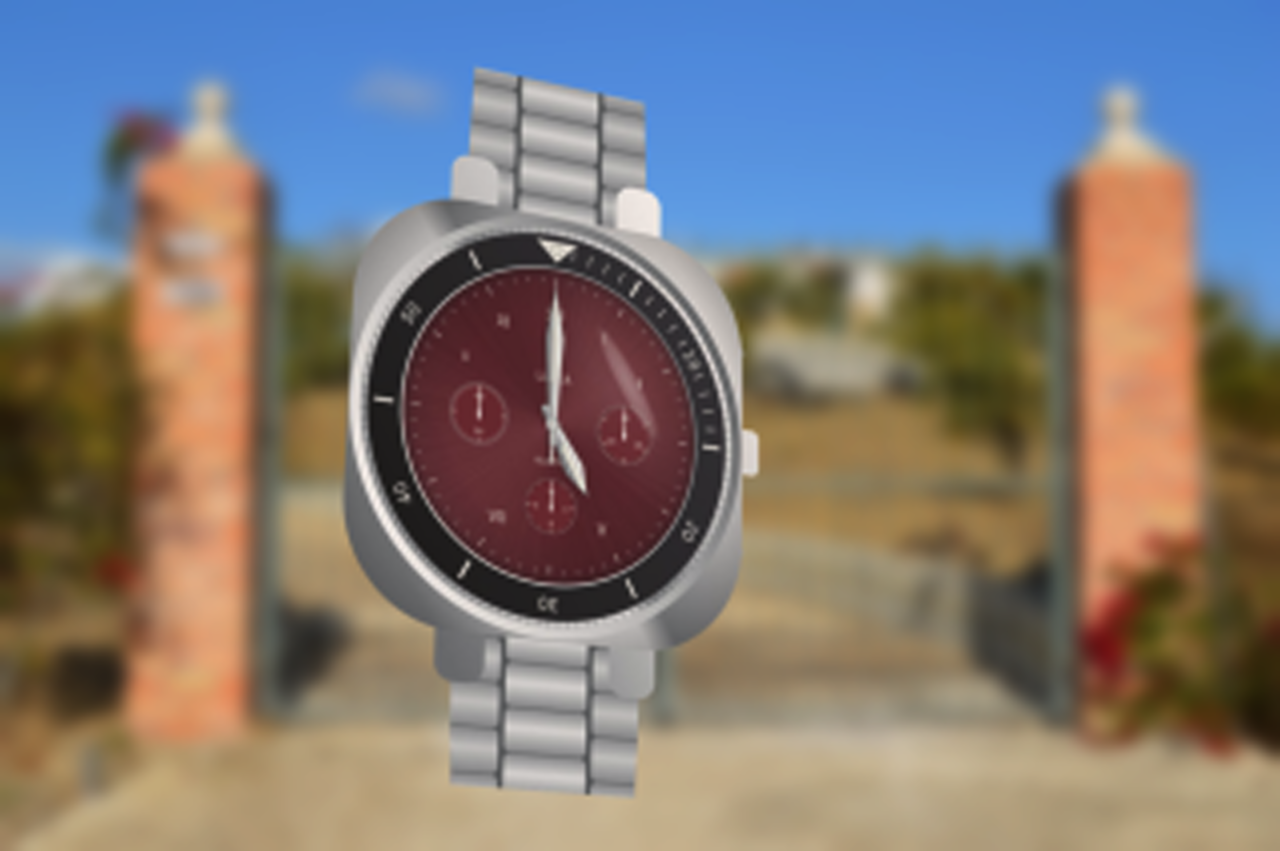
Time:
5:00
